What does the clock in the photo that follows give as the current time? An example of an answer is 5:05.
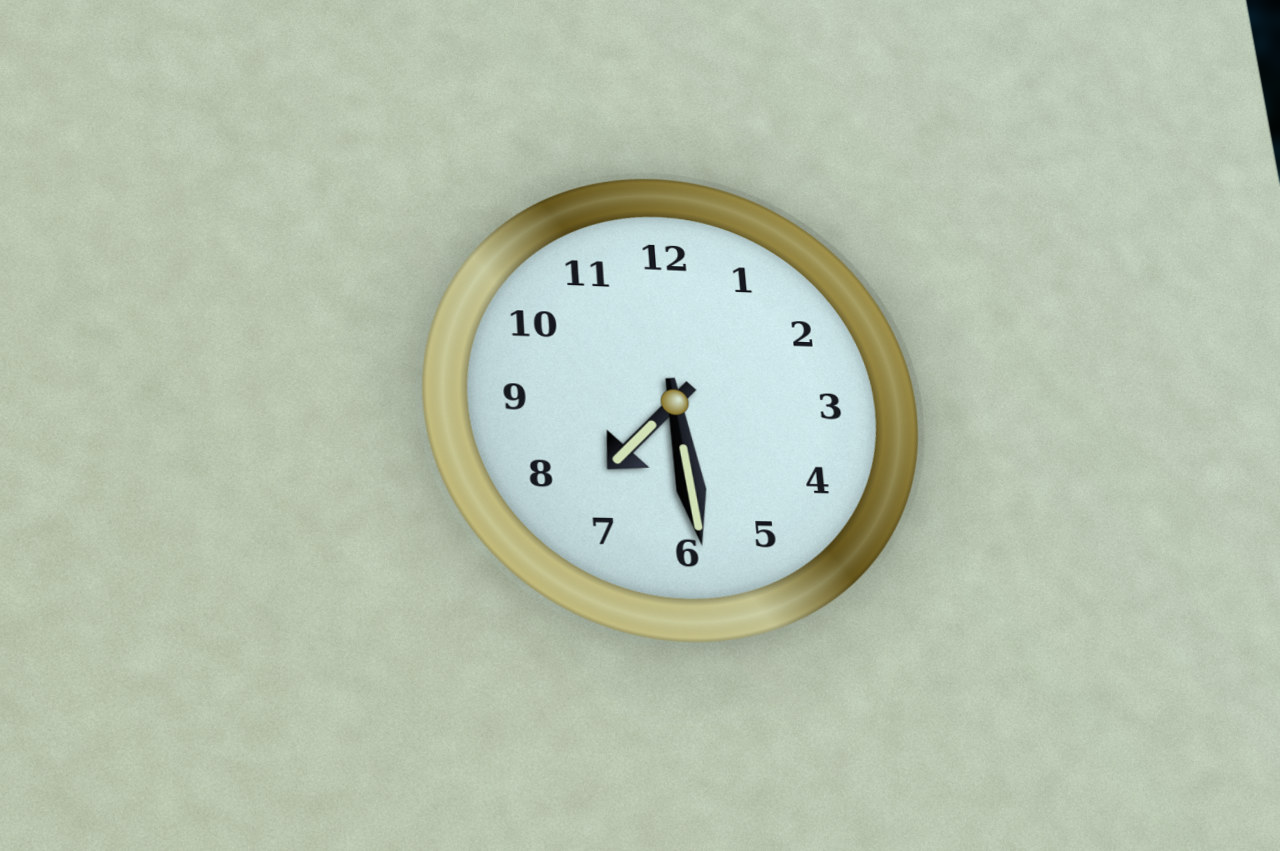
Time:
7:29
